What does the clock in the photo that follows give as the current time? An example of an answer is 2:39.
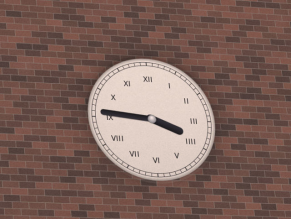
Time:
3:46
